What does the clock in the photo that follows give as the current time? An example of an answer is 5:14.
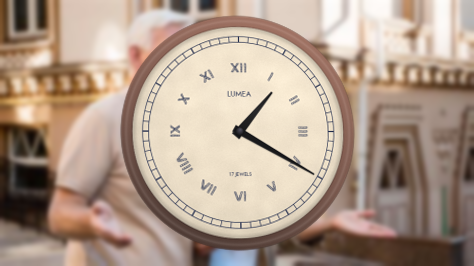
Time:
1:20
